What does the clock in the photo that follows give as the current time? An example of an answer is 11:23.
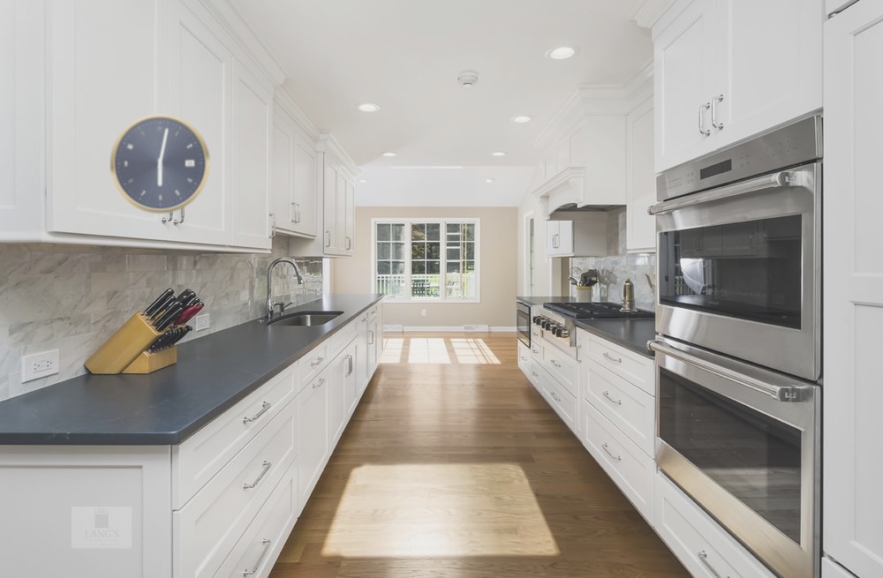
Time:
6:02
